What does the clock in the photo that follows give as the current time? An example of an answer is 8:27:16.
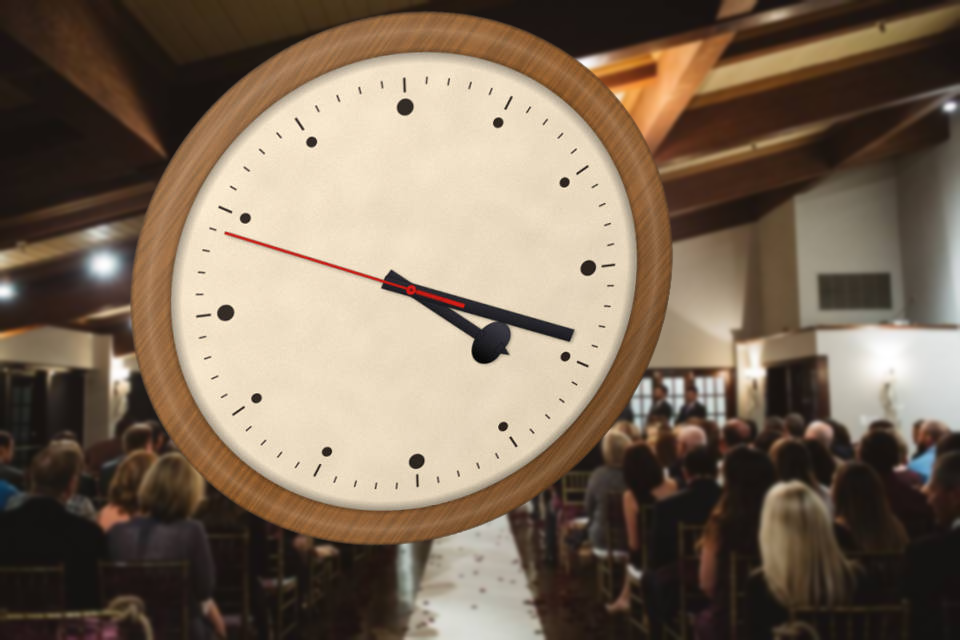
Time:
4:18:49
